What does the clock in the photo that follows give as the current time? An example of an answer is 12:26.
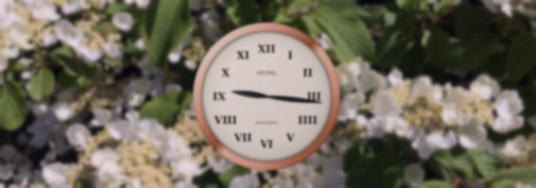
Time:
9:16
